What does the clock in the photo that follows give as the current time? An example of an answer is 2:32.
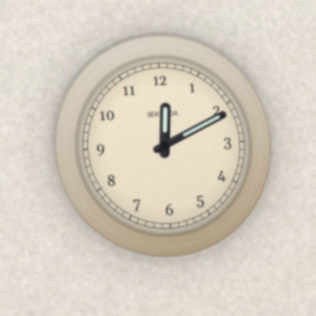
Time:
12:11
